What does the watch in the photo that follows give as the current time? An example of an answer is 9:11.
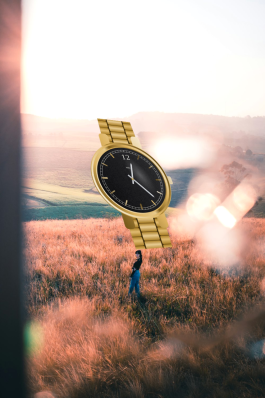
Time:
12:23
